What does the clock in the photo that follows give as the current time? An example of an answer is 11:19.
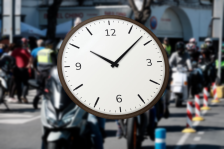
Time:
10:08
